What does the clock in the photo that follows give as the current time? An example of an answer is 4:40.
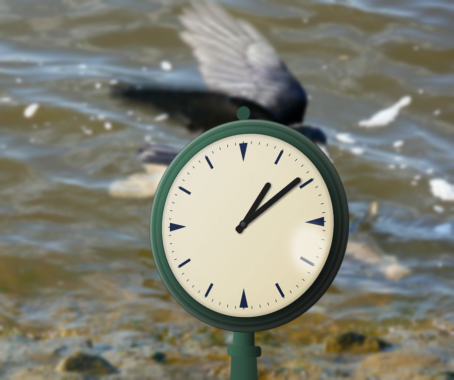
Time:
1:09
